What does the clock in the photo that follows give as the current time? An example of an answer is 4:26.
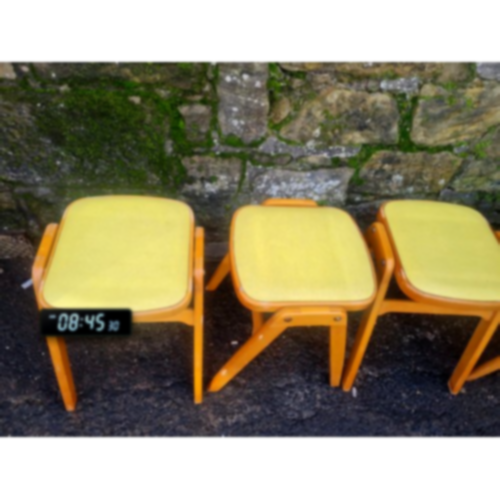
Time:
8:45
